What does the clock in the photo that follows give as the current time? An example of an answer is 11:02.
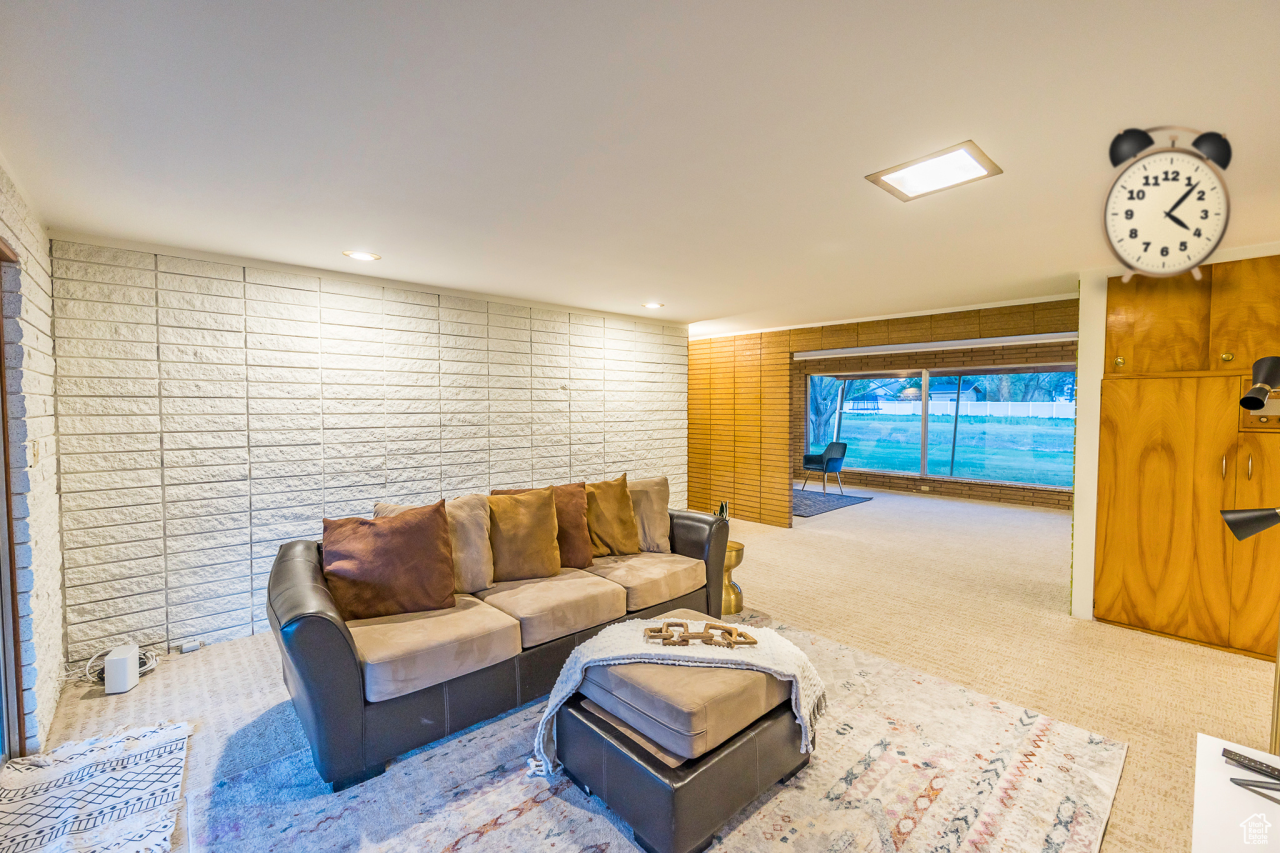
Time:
4:07
